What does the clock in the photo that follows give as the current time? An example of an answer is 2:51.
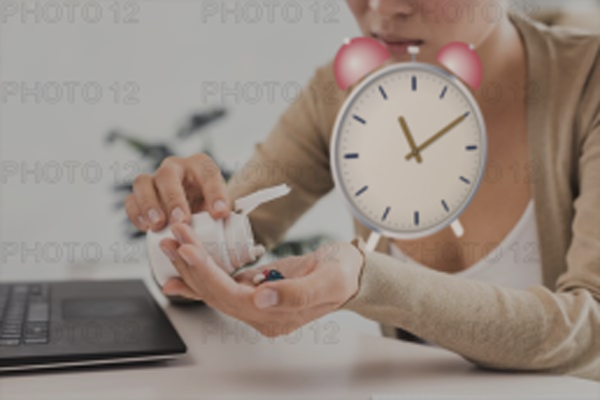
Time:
11:10
